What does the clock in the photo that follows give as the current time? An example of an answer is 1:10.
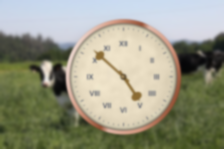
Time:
4:52
